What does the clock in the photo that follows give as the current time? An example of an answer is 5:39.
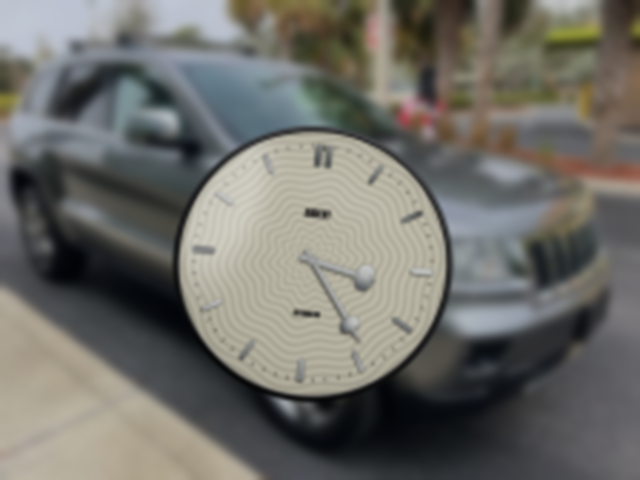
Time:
3:24
